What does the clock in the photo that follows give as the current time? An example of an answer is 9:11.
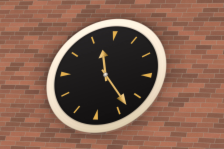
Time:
11:23
